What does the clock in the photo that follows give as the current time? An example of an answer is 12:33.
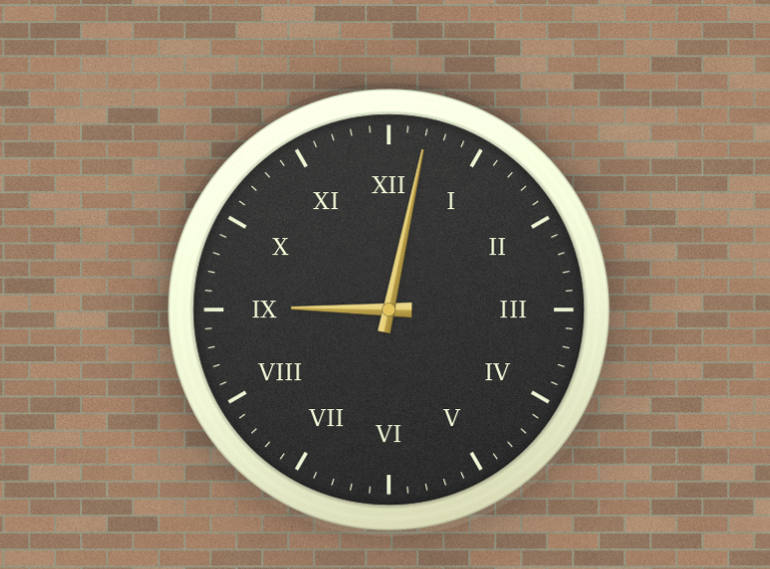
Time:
9:02
